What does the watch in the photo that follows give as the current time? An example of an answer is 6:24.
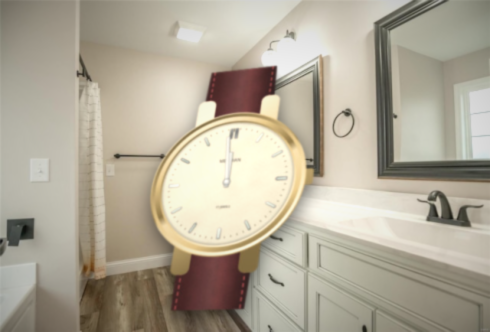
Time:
11:59
